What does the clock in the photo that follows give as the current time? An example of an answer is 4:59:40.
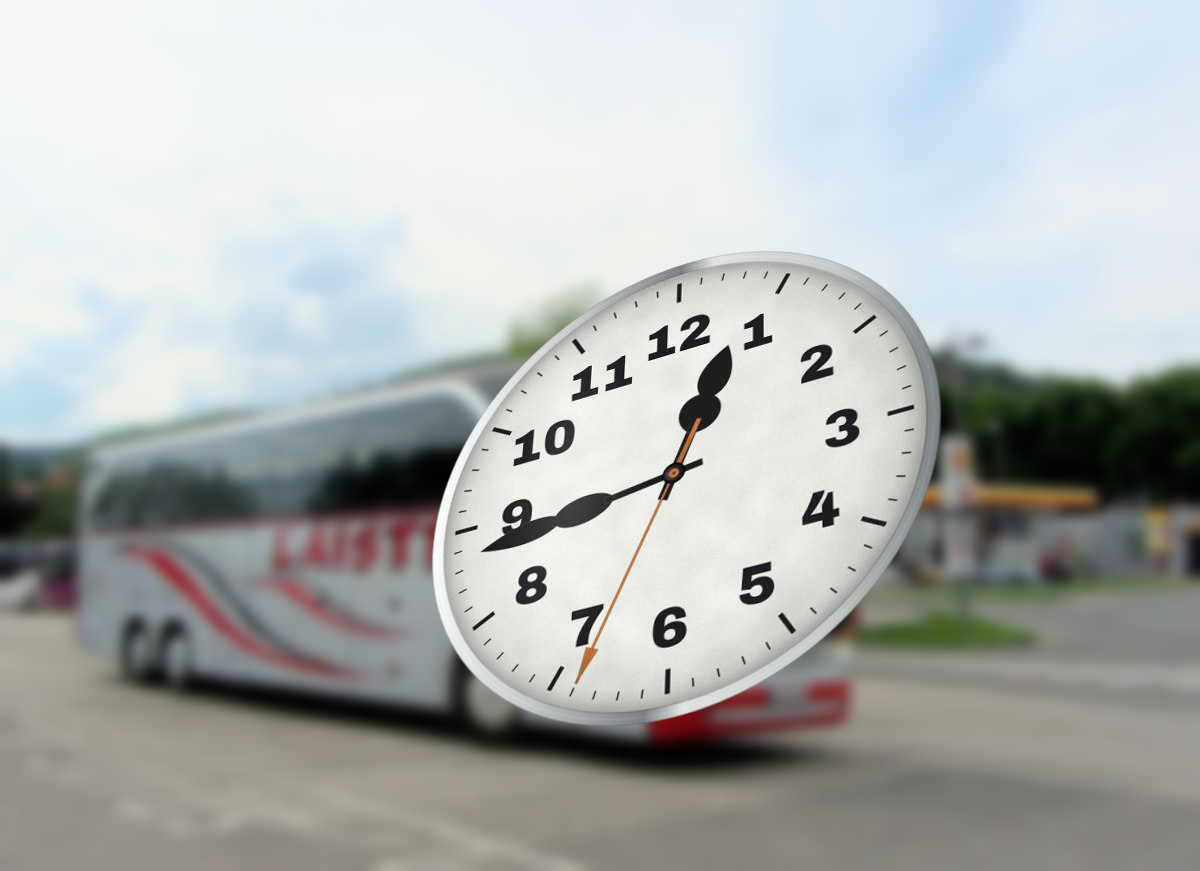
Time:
12:43:34
